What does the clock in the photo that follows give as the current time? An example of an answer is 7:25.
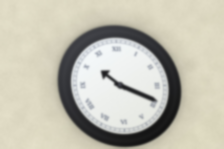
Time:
10:19
